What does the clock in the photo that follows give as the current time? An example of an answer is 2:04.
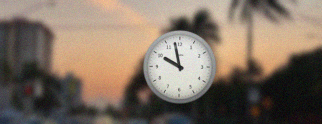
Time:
9:58
